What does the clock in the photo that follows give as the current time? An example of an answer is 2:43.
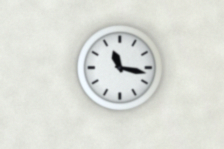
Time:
11:17
